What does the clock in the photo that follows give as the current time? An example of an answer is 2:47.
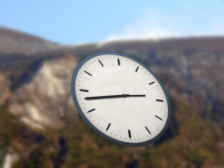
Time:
2:43
